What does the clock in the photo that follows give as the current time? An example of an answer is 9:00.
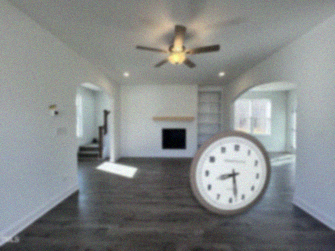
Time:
8:28
